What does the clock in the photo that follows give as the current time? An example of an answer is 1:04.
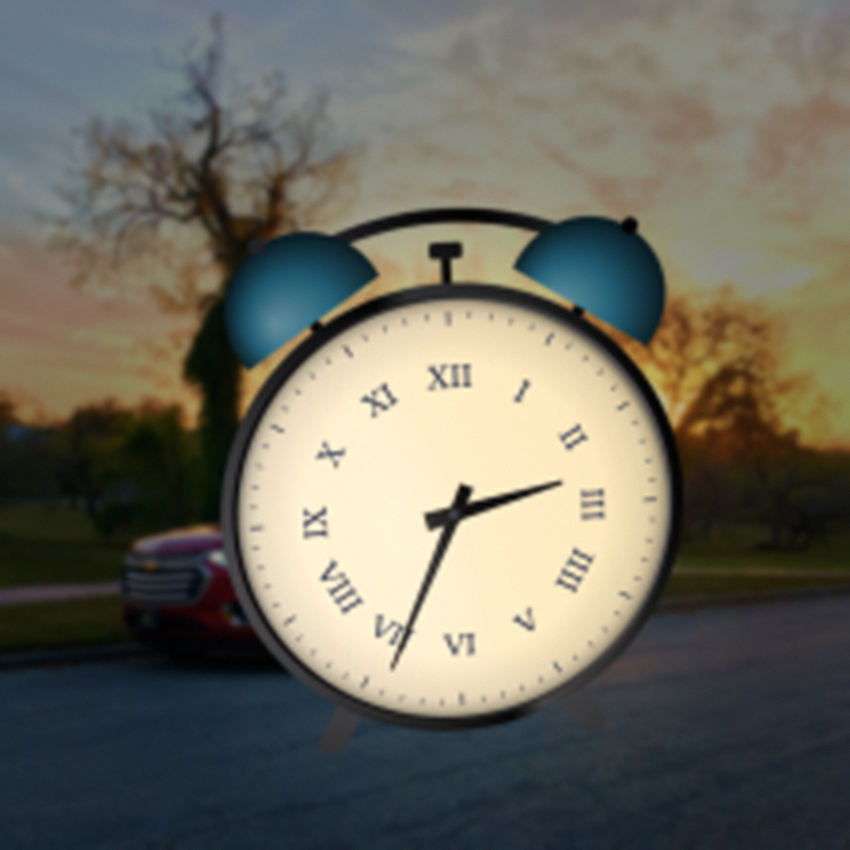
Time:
2:34
